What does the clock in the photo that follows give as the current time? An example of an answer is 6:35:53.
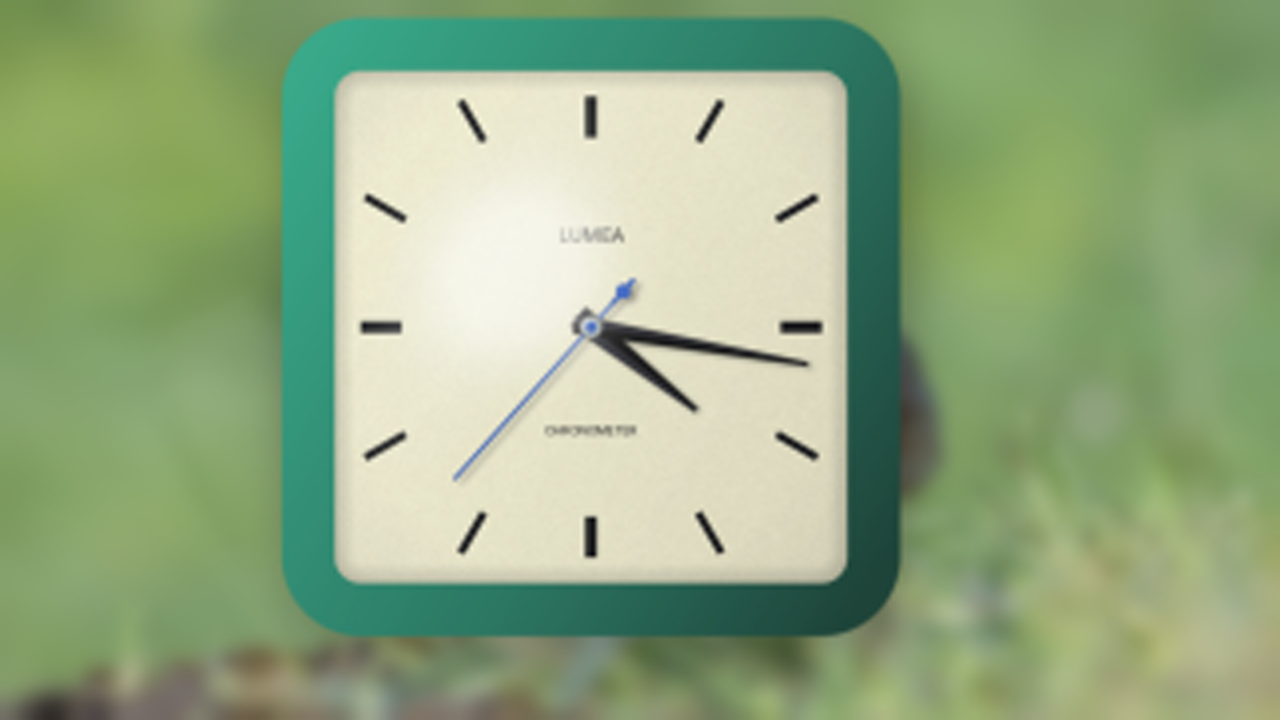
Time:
4:16:37
